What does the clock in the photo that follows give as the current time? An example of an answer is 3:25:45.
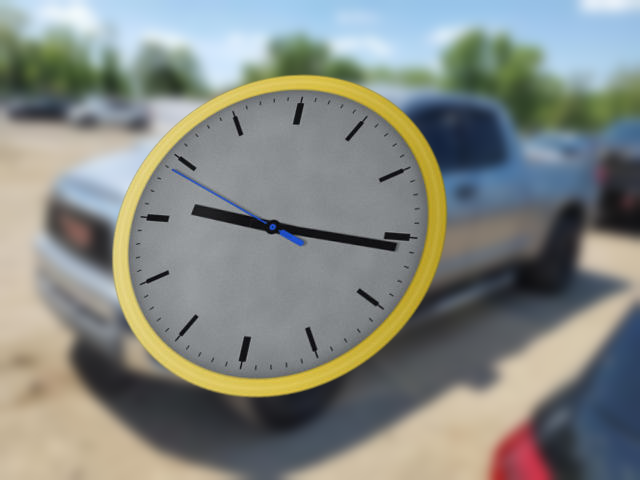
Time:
9:15:49
